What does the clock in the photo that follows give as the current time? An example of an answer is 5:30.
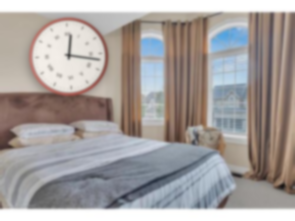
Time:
12:17
